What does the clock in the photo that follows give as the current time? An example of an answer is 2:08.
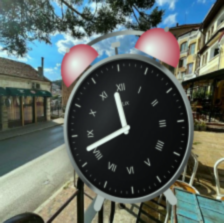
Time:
11:42
